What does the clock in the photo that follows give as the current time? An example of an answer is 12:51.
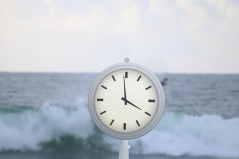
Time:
3:59
